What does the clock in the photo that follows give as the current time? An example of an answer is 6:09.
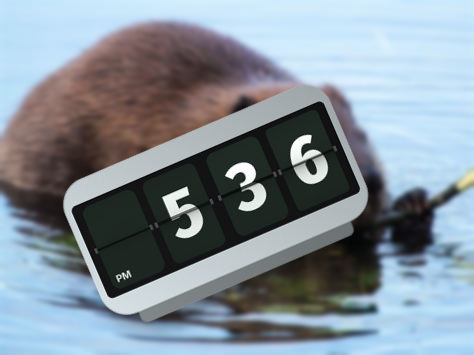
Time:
5:36
